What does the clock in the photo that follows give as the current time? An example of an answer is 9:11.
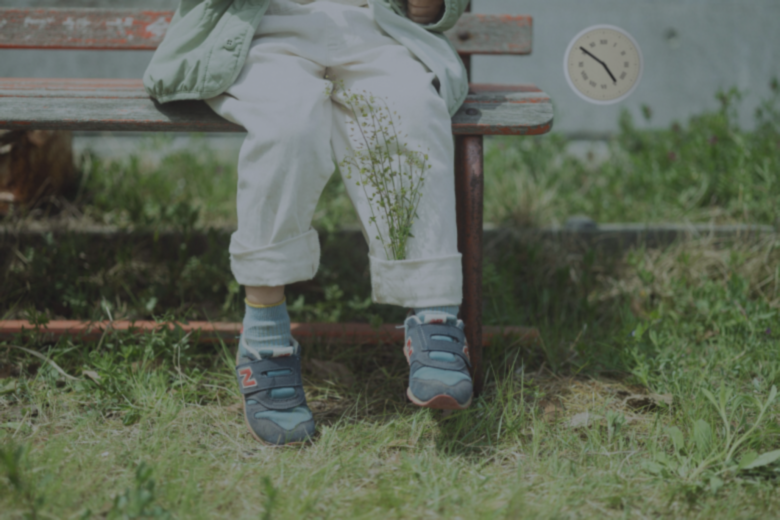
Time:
4:51
